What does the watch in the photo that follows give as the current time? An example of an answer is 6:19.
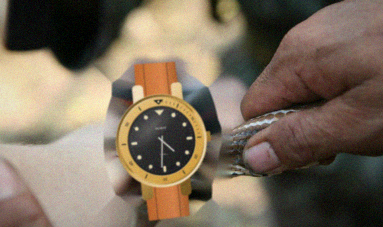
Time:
4:31
